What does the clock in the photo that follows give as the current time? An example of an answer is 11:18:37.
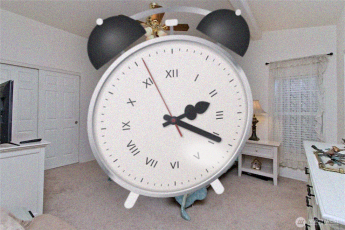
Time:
2:19:56
